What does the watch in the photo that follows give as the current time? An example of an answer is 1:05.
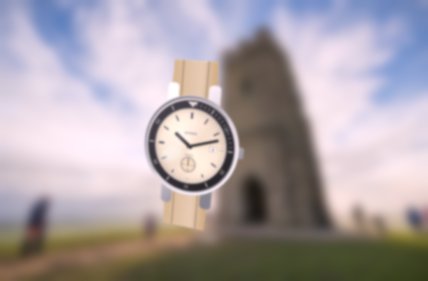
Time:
10:12
